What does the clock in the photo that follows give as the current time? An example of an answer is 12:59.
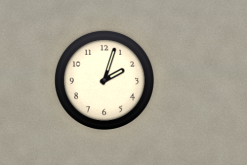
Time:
2:03
